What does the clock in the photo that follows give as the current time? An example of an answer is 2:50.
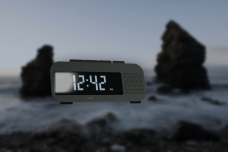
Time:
12:42
